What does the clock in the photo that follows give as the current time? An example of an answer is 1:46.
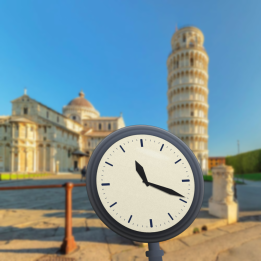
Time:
11:19
